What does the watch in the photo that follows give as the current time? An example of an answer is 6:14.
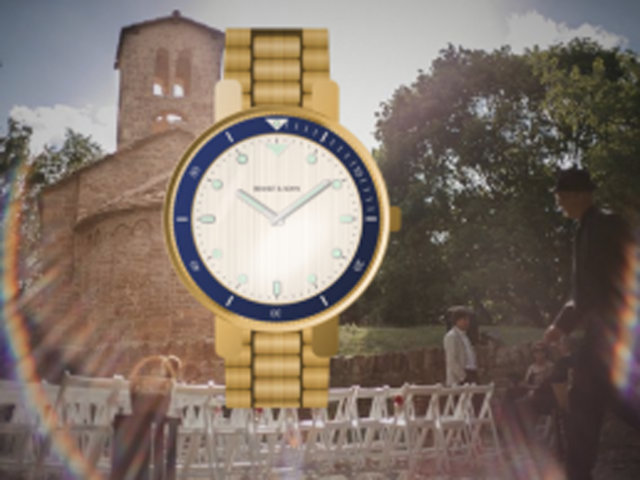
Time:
10:09
